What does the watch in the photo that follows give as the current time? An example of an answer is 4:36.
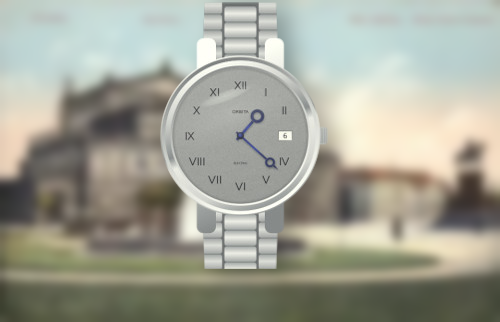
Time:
1:22
